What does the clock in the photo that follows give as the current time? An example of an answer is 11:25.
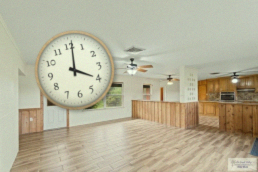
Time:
4:01
